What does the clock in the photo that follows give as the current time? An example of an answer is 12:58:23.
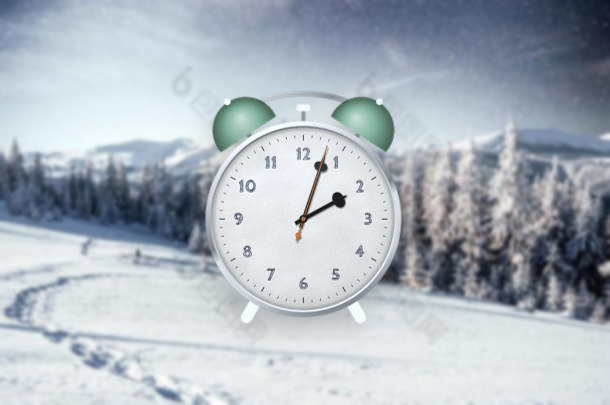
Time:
2:03:03
